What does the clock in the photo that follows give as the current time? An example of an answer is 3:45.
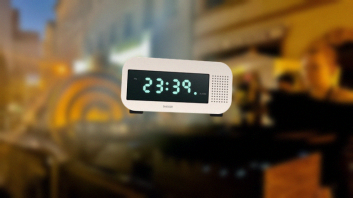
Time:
23:39
